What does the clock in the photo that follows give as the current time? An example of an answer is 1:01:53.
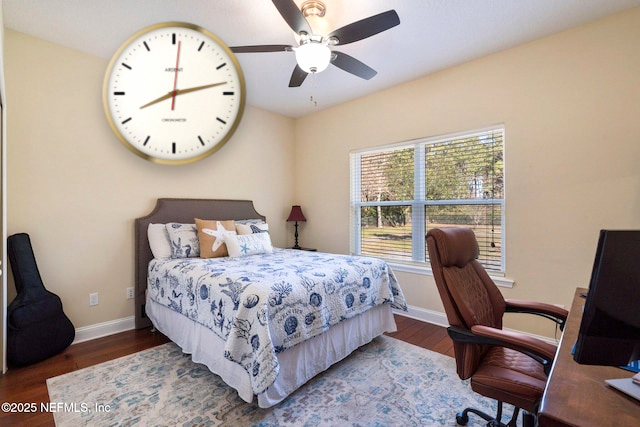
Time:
8:13:01
